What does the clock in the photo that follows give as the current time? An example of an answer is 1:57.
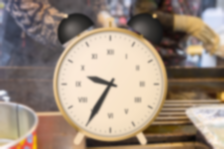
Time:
9:35
